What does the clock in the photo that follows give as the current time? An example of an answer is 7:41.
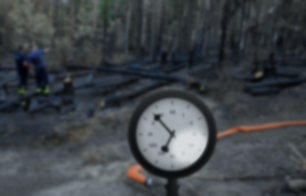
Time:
6:53
